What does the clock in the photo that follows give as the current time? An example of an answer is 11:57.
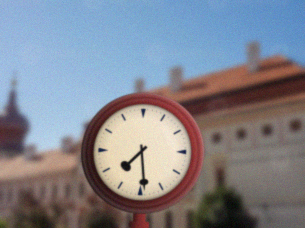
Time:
7:29
